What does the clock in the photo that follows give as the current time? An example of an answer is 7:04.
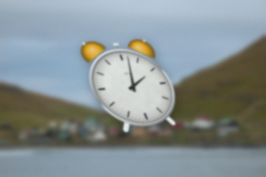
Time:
2:02
